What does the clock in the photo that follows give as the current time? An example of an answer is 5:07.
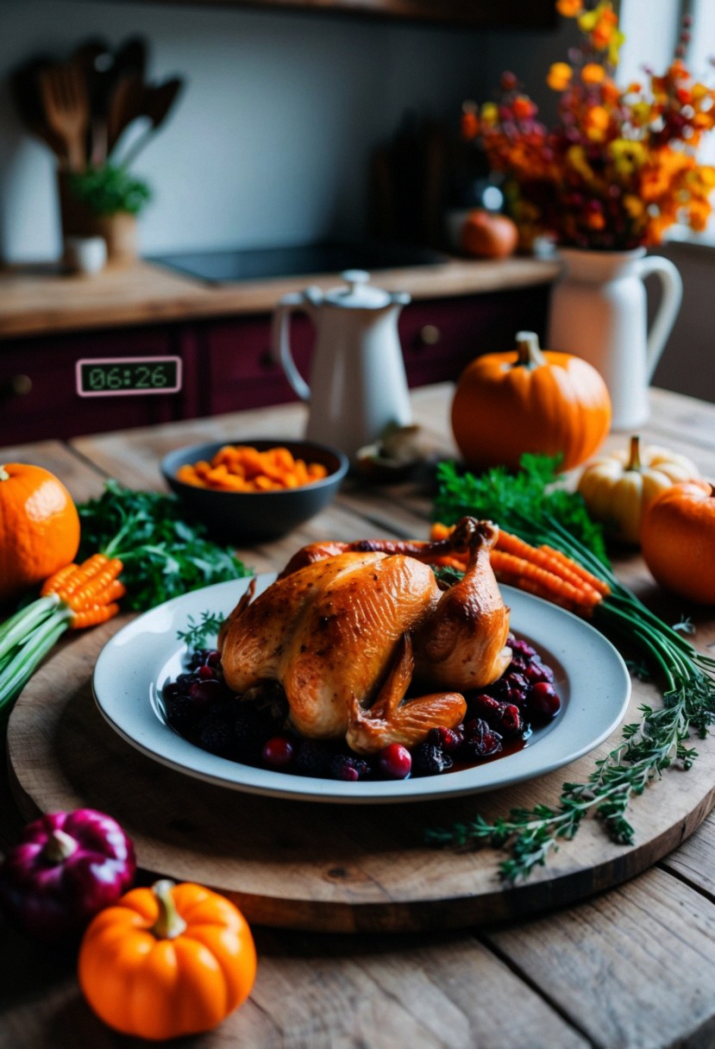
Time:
6:26
